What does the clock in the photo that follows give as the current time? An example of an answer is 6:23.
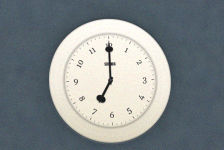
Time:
7:00
